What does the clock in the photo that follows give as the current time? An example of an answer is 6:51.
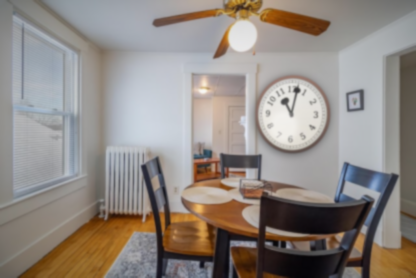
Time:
11:02
